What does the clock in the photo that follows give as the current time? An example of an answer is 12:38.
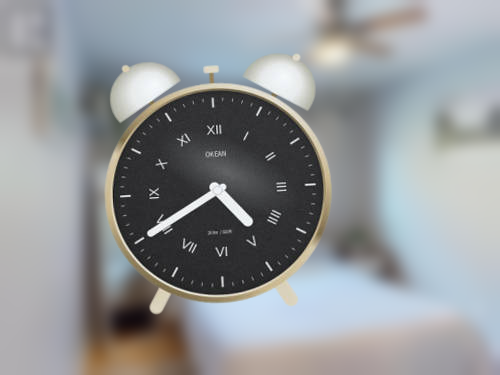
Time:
4:40
